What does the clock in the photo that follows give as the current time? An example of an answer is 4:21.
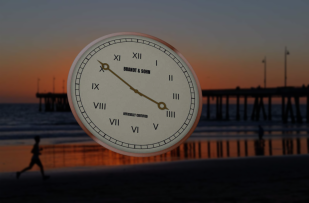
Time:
3:51
